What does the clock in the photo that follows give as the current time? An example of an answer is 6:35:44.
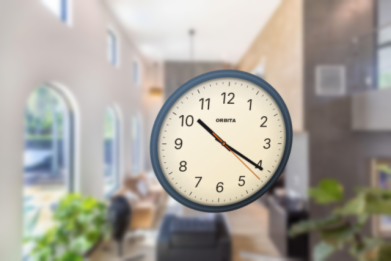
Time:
10:20:22
